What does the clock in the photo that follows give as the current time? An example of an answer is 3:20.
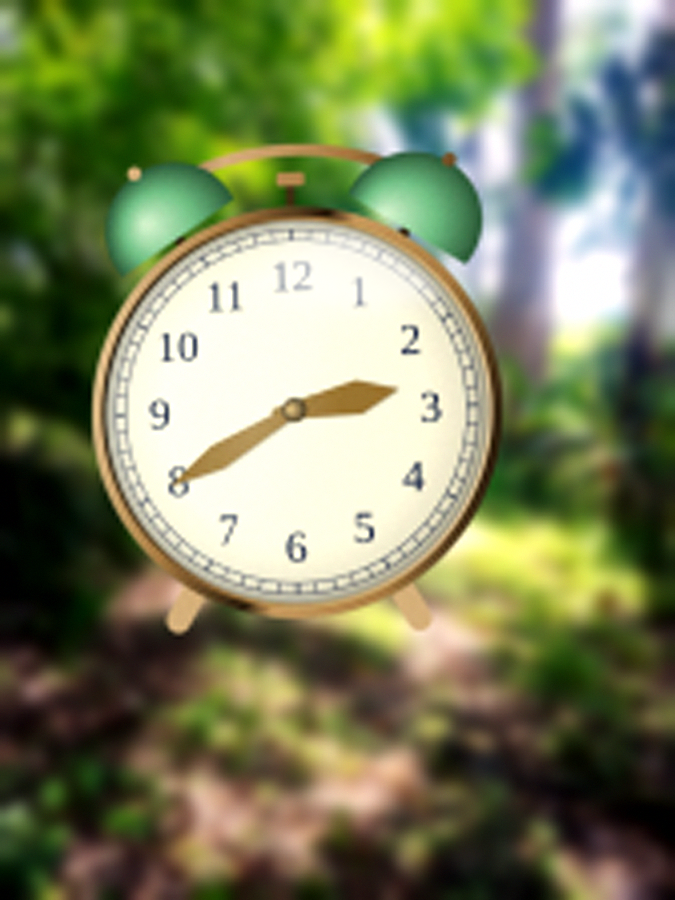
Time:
2:40
